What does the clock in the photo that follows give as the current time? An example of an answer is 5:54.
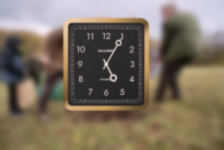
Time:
5:05
